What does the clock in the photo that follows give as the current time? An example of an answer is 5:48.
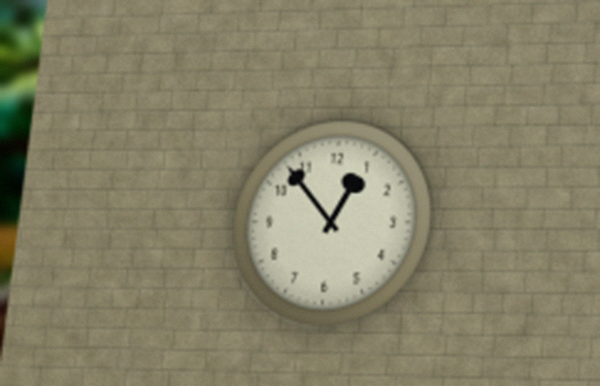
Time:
12:53
